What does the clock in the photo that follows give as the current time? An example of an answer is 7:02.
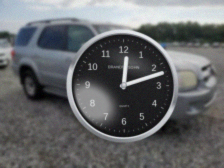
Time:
12:12
